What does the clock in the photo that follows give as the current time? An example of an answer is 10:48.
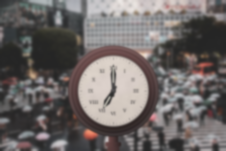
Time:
7:00
